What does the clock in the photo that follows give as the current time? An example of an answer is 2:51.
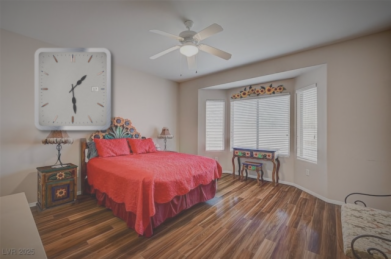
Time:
1:29
